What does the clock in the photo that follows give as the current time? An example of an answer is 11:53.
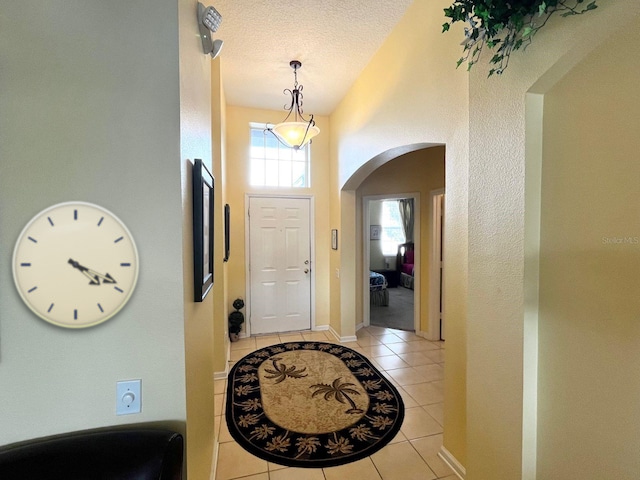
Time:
4:19
